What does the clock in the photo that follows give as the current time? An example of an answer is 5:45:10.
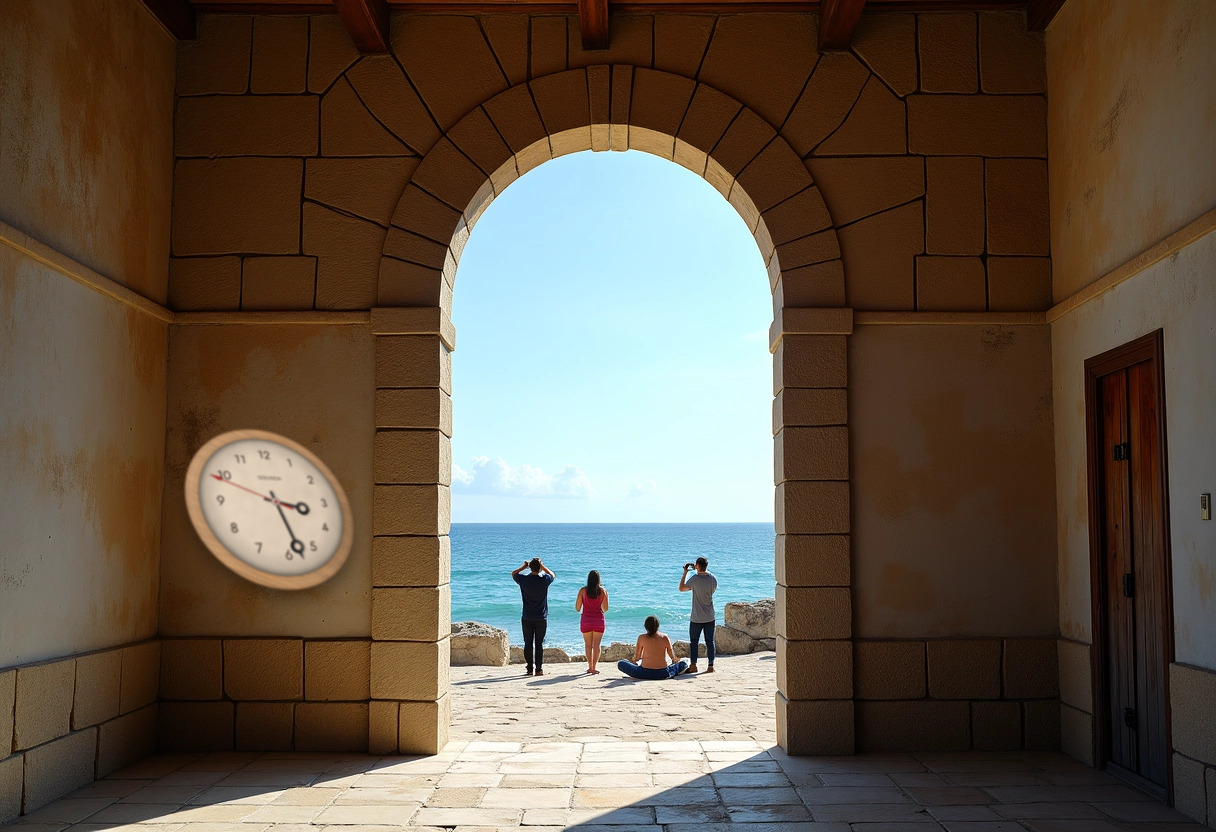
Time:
3:27:49
